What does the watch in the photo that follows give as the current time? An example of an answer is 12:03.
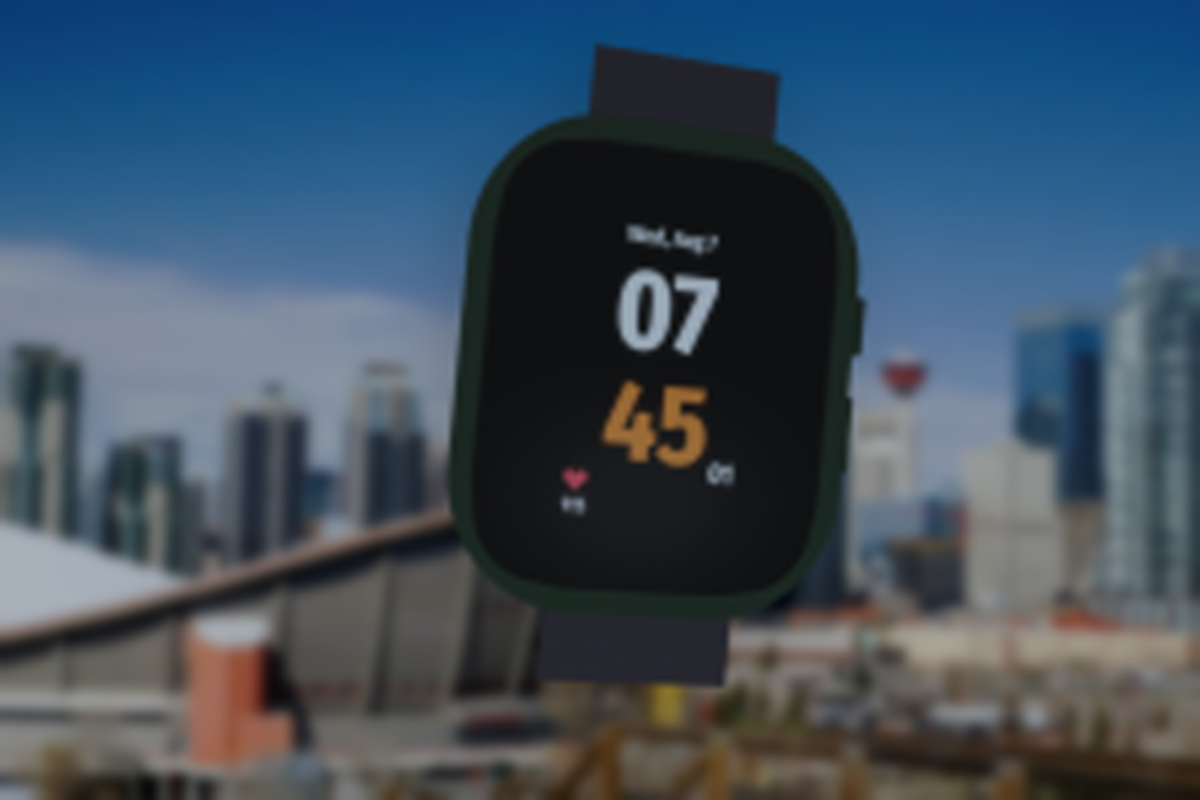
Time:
7:45
